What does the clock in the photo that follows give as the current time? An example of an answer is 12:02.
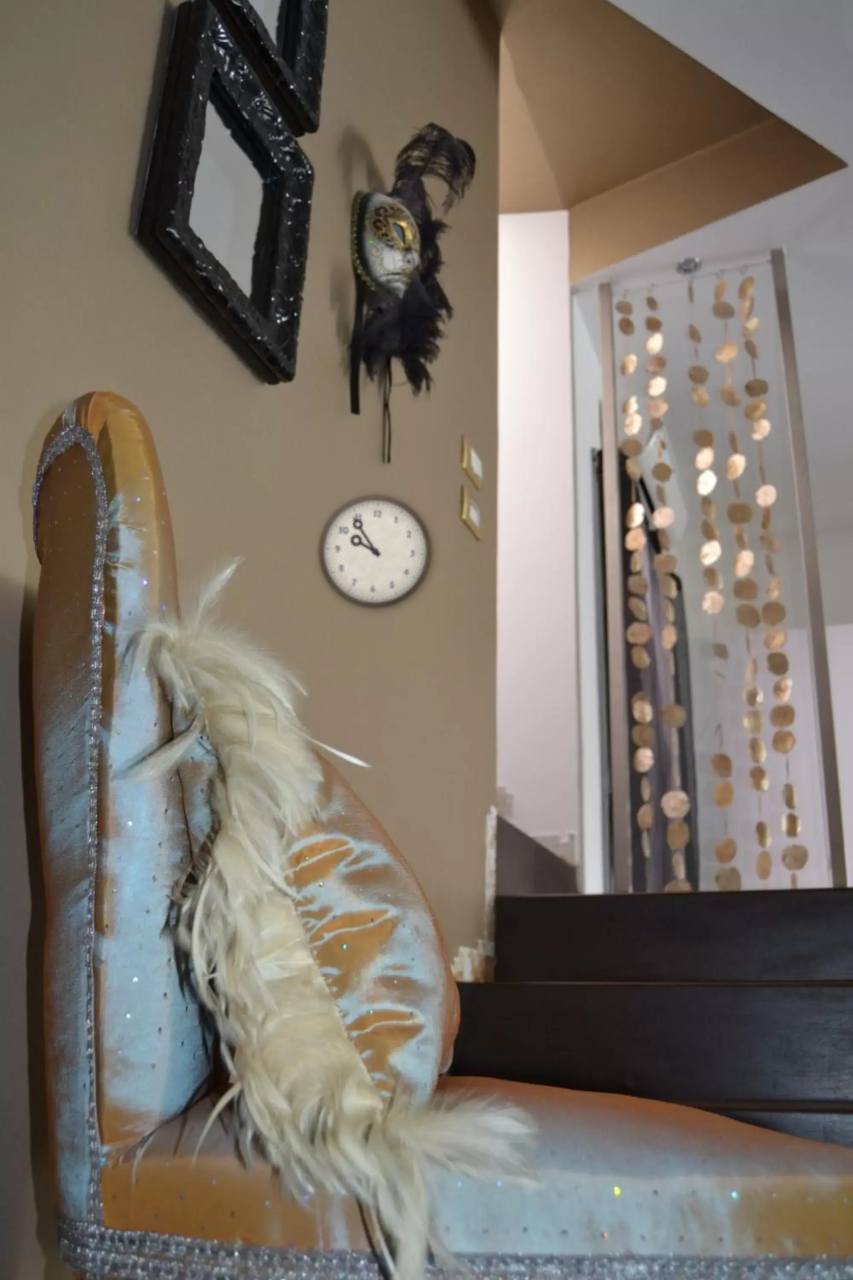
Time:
9:54
